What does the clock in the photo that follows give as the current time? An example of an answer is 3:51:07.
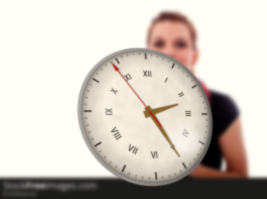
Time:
2:24:54
